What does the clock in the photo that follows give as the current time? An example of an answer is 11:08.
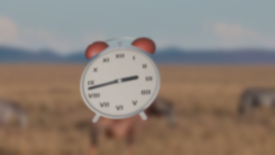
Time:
2:43
